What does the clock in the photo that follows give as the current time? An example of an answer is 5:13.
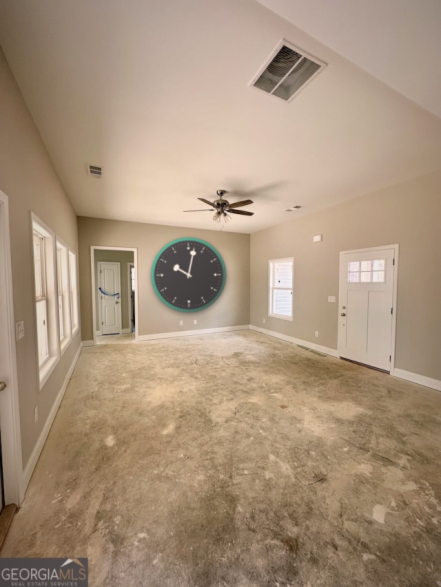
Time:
10:02
